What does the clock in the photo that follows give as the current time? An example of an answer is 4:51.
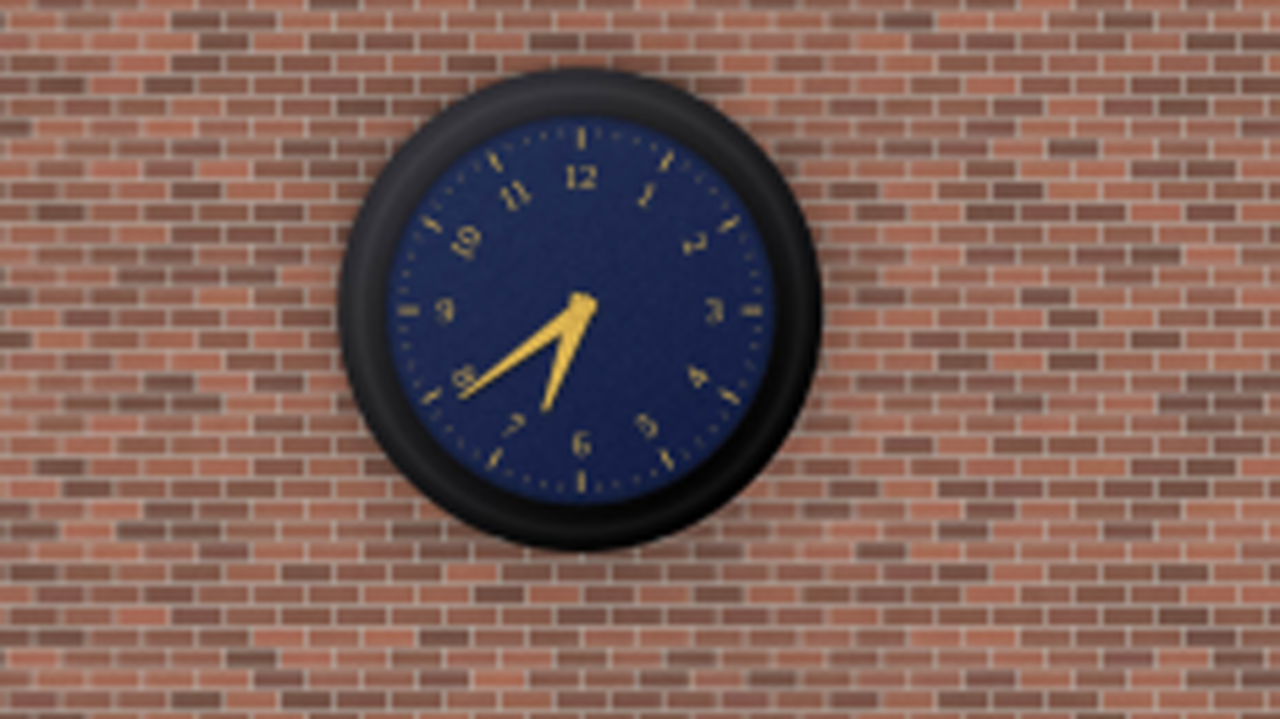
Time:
6:39
